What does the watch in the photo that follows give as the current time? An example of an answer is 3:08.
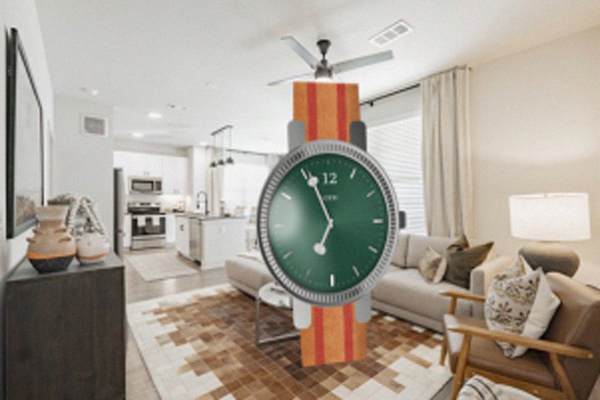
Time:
6:56
